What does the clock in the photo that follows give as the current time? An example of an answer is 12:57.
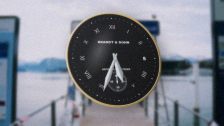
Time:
5:34
